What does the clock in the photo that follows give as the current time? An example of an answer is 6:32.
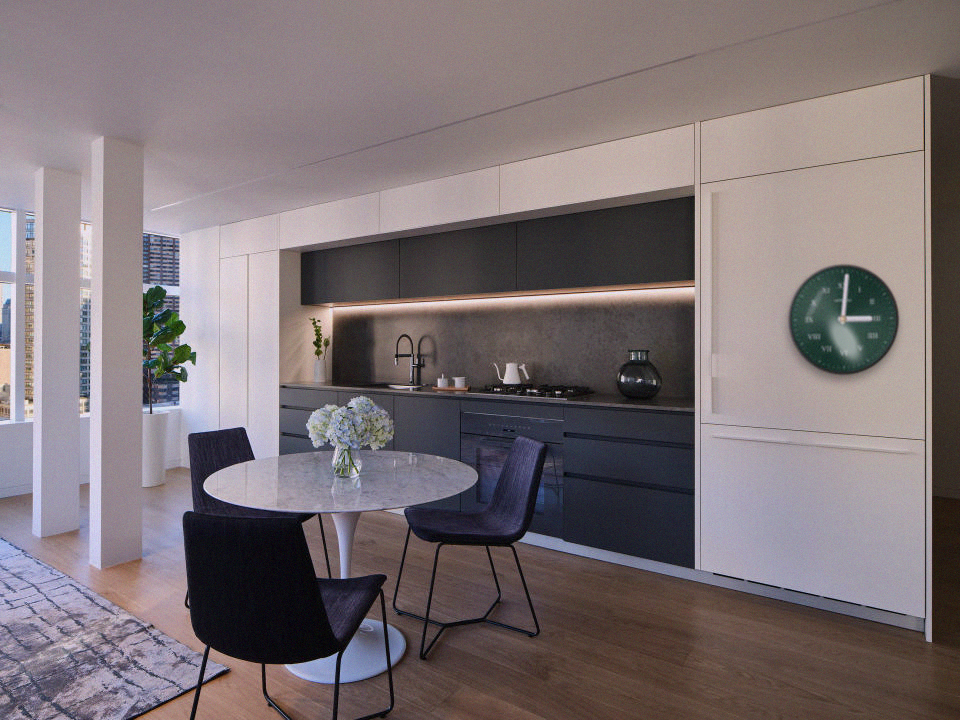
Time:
3:01
